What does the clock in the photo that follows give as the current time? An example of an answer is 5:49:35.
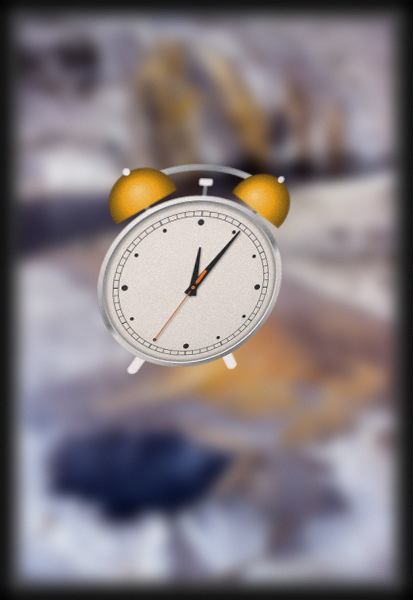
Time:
12:05:35
